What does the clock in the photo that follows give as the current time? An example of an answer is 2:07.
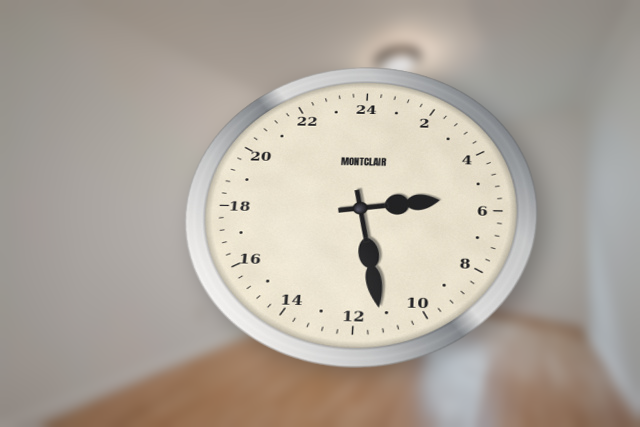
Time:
5:28
